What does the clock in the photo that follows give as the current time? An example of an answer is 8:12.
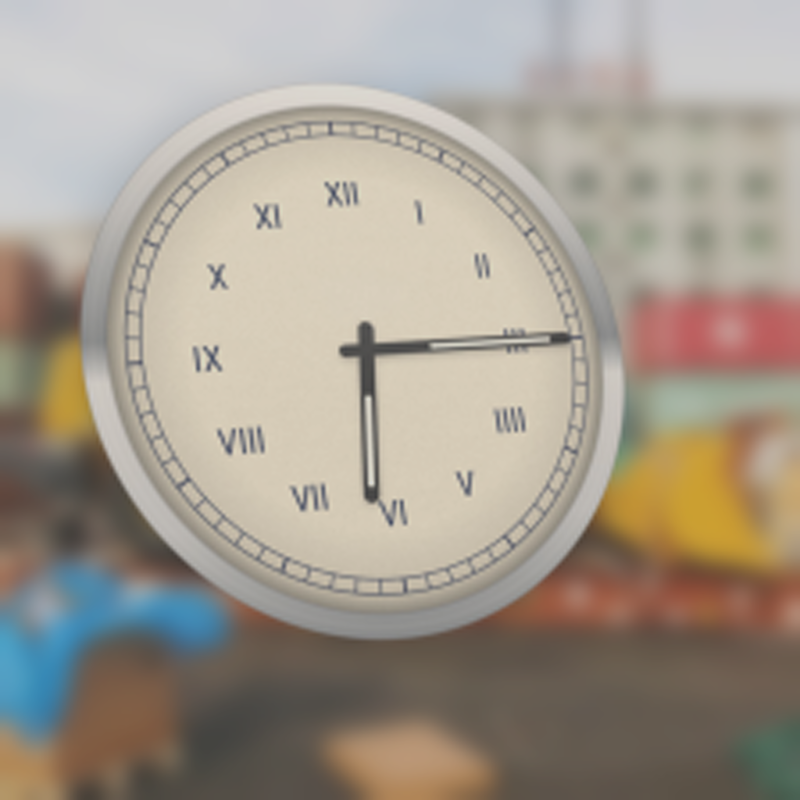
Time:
6:15
